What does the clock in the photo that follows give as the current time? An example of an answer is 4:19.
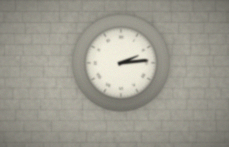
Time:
2:14
